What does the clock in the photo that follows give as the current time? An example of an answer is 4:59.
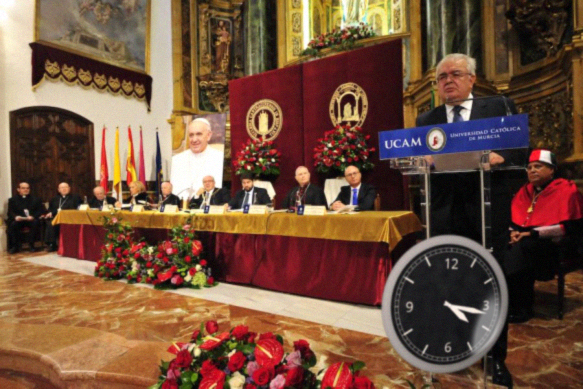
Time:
4:17
